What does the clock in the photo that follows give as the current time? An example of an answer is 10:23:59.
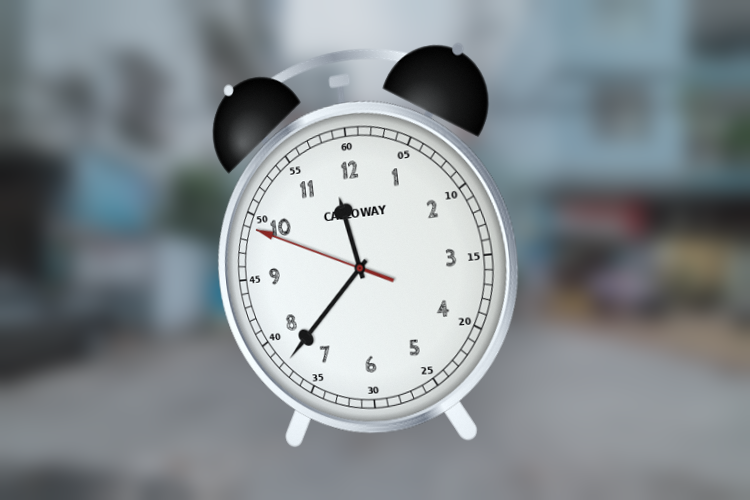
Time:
11:37:49
